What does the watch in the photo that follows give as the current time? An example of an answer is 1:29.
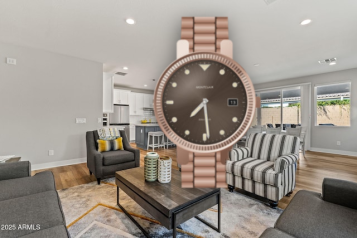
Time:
7:29
